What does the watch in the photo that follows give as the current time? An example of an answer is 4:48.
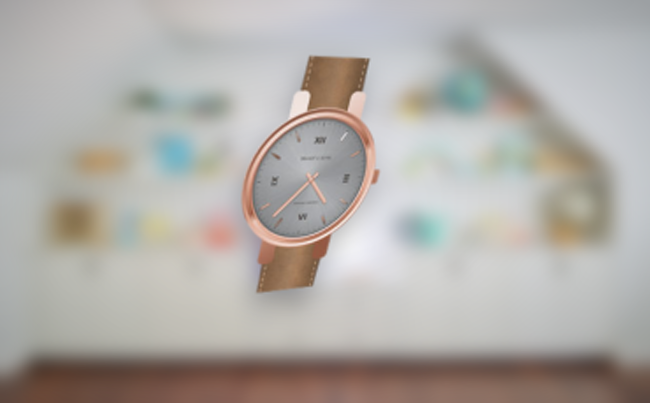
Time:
4:37
